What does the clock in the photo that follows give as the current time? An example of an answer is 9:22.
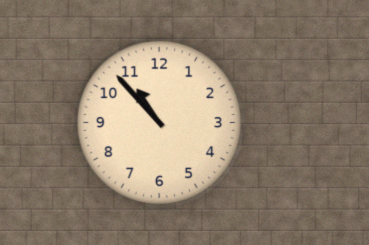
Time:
10:53
